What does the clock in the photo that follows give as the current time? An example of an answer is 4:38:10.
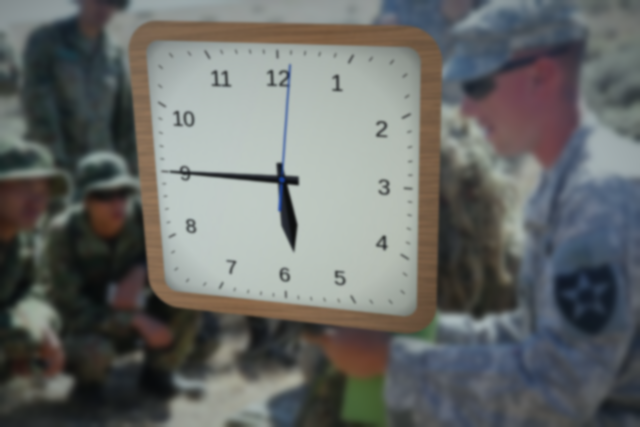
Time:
5:45:01
